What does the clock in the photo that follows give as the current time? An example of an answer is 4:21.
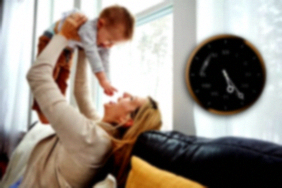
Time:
5:24
